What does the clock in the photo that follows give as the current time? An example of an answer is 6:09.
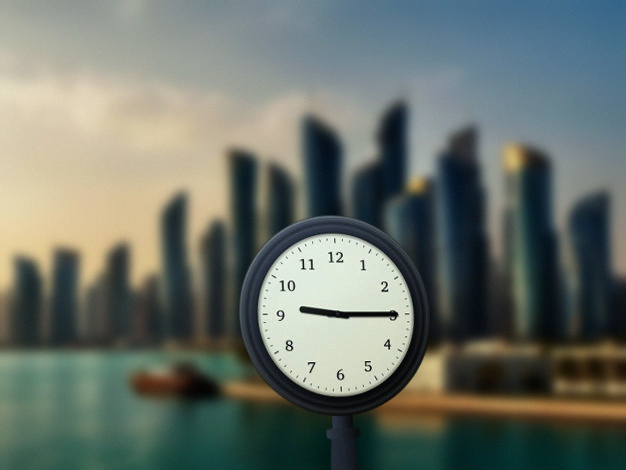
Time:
9:15
